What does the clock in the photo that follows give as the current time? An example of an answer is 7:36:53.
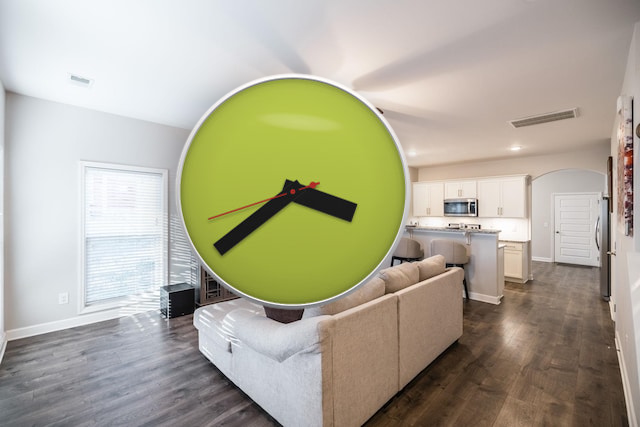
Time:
3:38:42
